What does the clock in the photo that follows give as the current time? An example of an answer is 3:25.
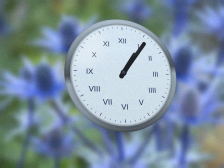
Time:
1:06
